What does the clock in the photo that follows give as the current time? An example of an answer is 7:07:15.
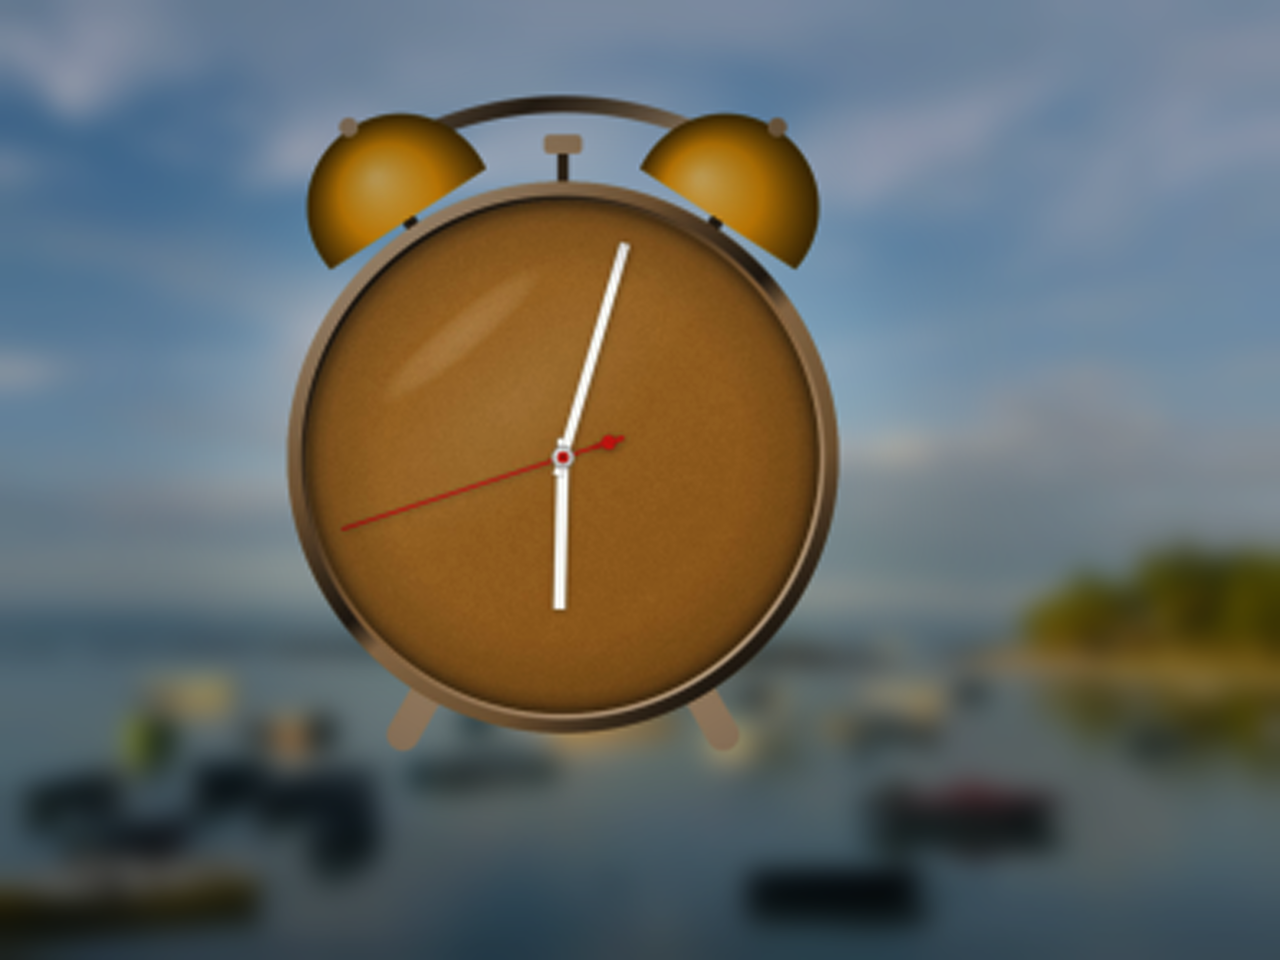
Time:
6:02:42
